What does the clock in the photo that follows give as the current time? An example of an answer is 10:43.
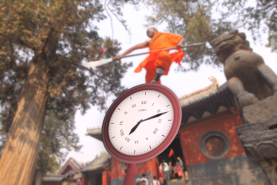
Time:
7:12
